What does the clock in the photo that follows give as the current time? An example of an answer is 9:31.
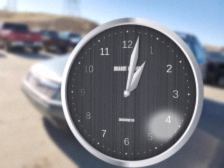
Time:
1:02
